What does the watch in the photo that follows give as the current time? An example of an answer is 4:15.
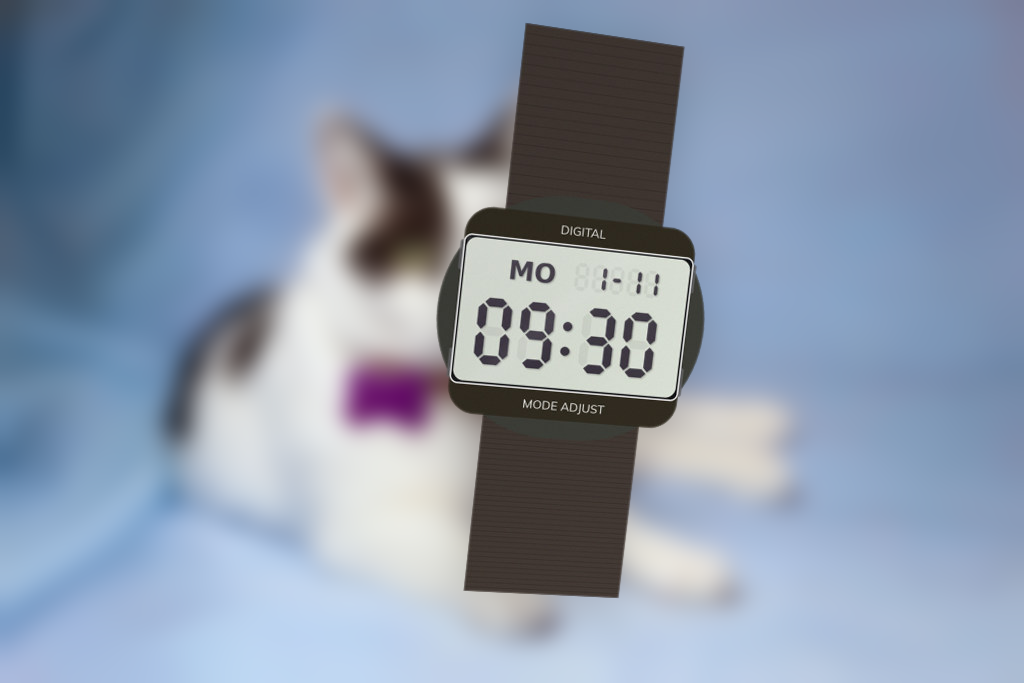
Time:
9:30
